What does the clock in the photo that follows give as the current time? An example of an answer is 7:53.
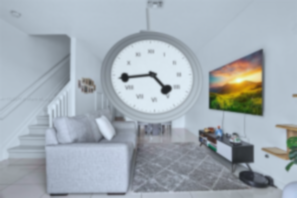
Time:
4:44
